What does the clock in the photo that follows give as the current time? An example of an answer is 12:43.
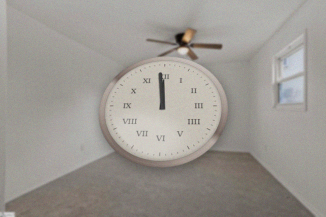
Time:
11:59
